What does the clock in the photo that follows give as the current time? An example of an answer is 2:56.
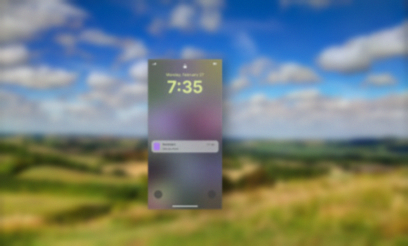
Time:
7:35
